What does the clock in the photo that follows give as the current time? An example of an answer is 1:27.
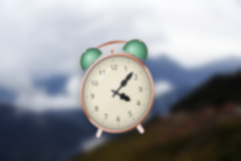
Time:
4:08
